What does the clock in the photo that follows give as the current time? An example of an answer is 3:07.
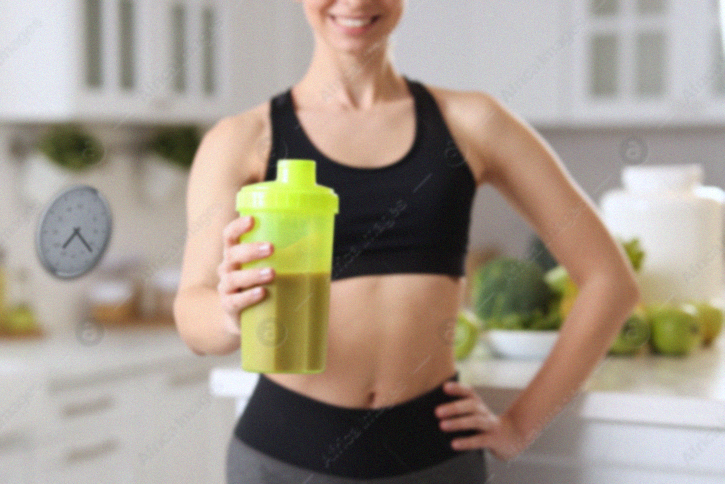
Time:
7:22
